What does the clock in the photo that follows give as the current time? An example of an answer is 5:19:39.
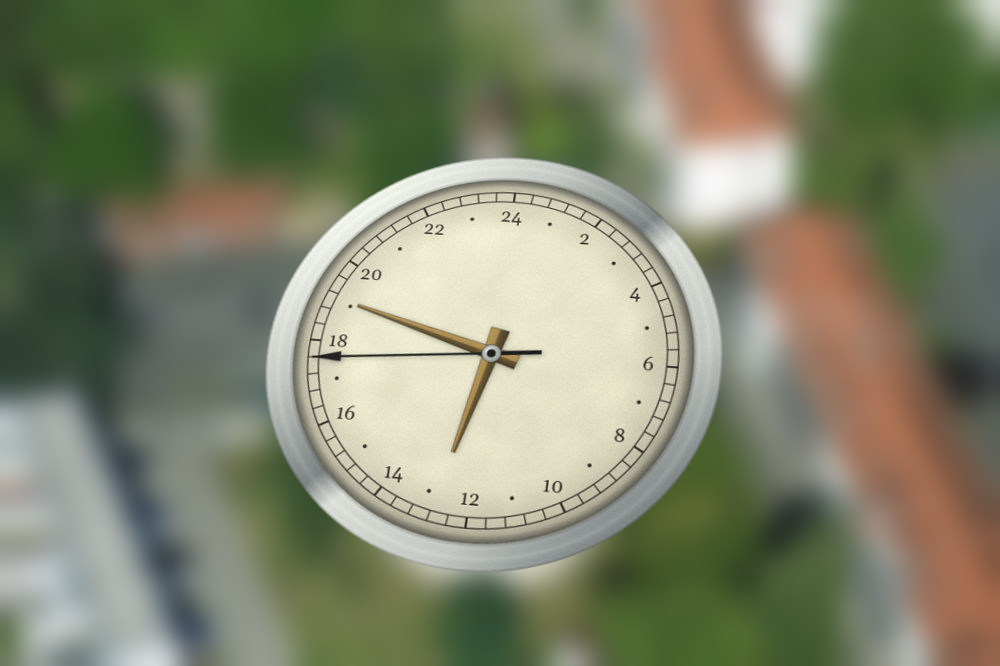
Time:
12:47:44
